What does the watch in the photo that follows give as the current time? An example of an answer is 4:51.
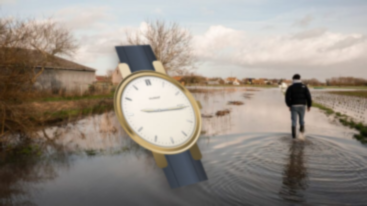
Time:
9:15
